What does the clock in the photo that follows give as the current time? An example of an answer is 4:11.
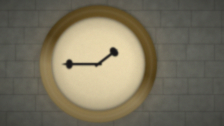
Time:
1:45
